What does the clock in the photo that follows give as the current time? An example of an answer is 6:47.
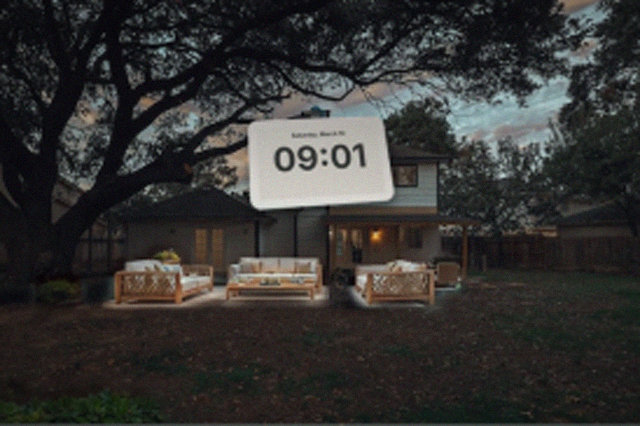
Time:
9:01
